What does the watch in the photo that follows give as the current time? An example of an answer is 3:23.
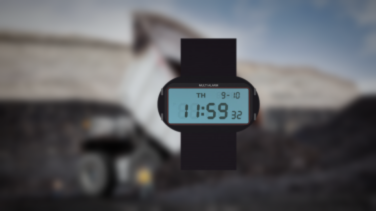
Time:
11:59
